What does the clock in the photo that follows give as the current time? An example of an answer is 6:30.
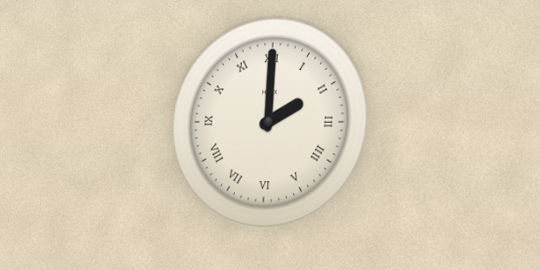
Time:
2:00
